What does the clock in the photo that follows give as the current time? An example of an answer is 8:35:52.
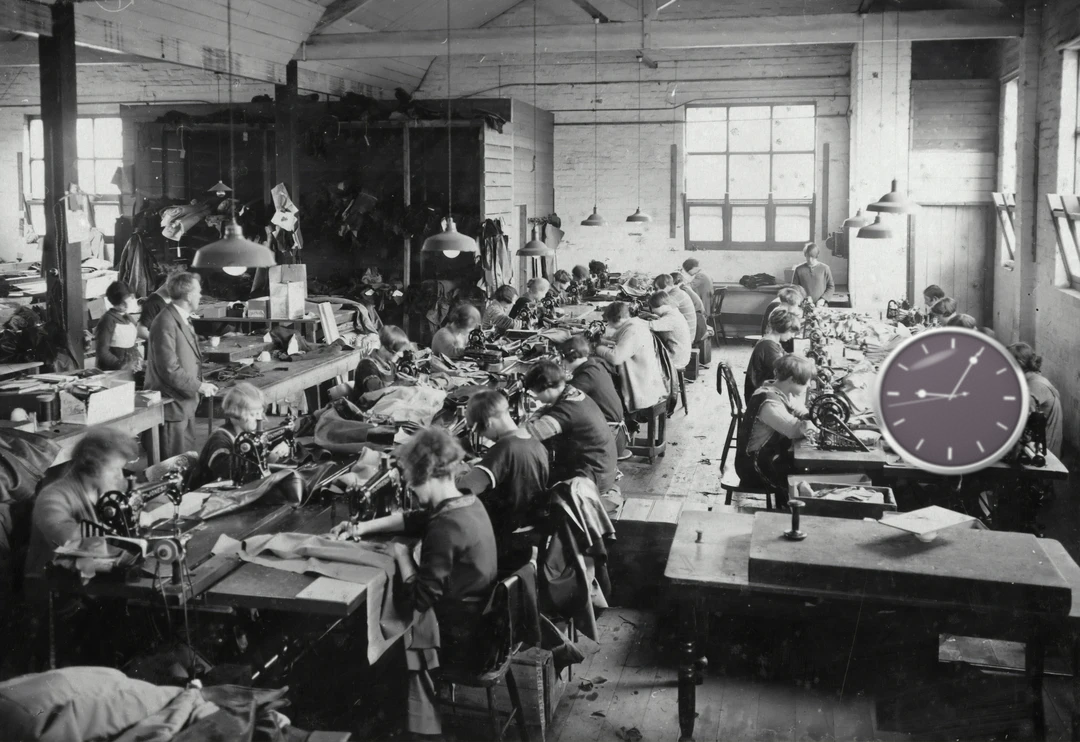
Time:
9:04:43
